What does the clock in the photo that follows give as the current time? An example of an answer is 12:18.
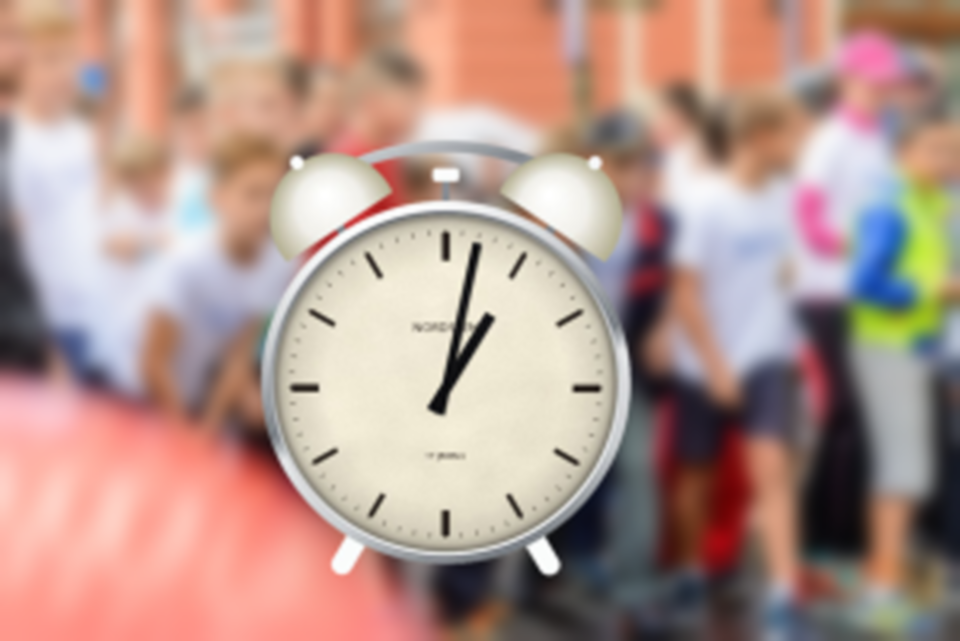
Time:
1:02
